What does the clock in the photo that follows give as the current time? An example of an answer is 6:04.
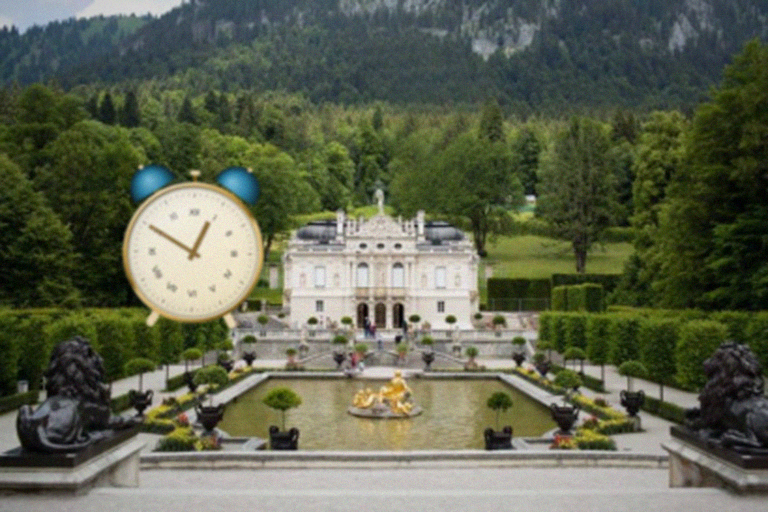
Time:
12:50
